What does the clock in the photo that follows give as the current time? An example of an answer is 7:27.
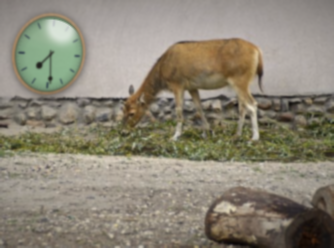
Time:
7:29
